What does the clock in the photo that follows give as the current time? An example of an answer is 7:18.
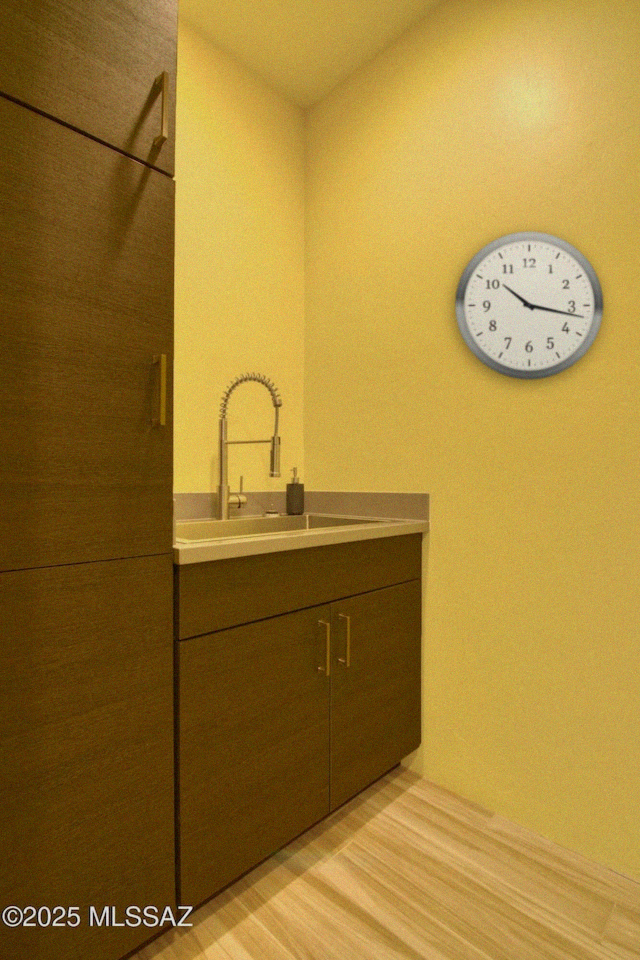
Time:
10:17
